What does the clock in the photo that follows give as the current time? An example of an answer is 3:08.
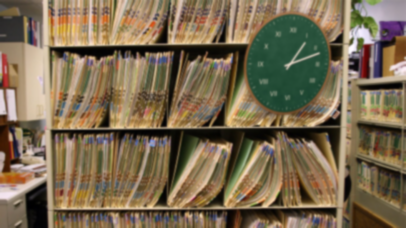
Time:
1:12
